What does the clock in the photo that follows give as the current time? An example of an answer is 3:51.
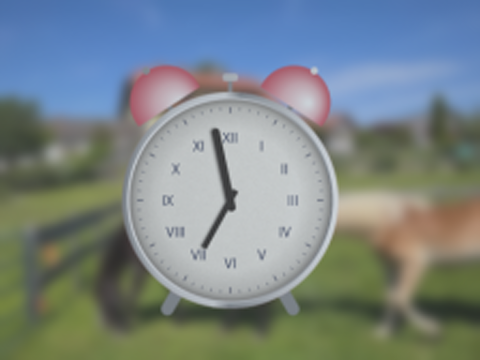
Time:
6:58
